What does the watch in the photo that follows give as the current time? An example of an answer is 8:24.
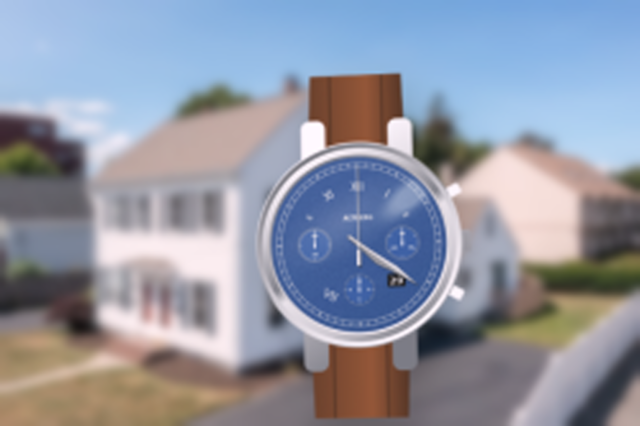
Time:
4:21
